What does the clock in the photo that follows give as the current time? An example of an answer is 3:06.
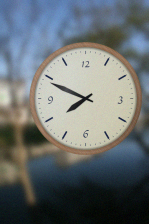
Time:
7:49
